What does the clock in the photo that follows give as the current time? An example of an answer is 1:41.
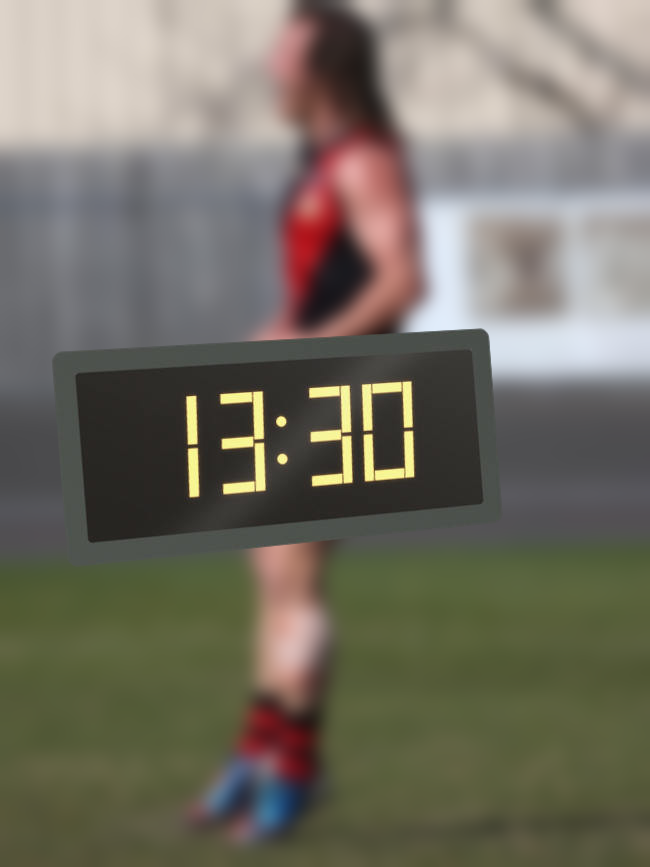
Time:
13:30
